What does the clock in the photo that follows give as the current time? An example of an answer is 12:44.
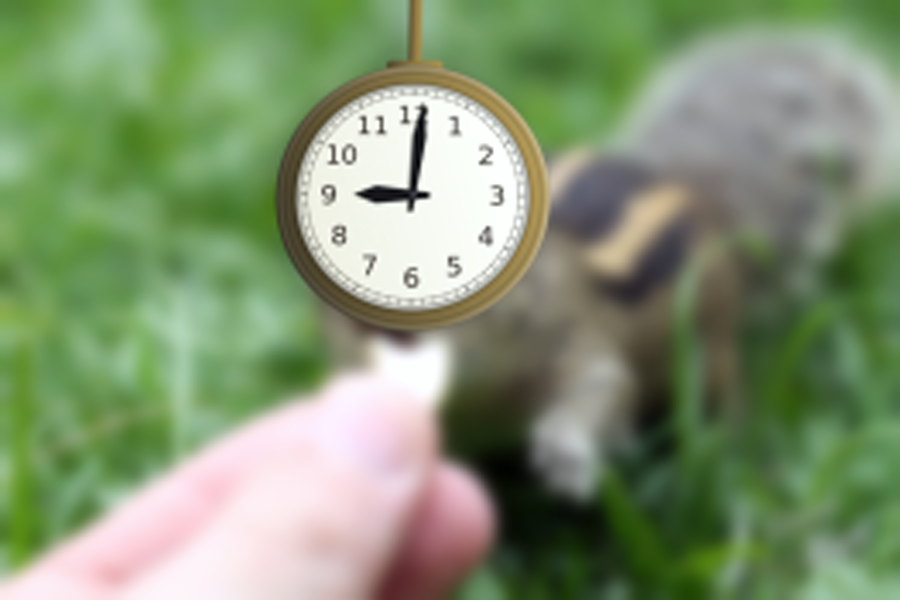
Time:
9:01
